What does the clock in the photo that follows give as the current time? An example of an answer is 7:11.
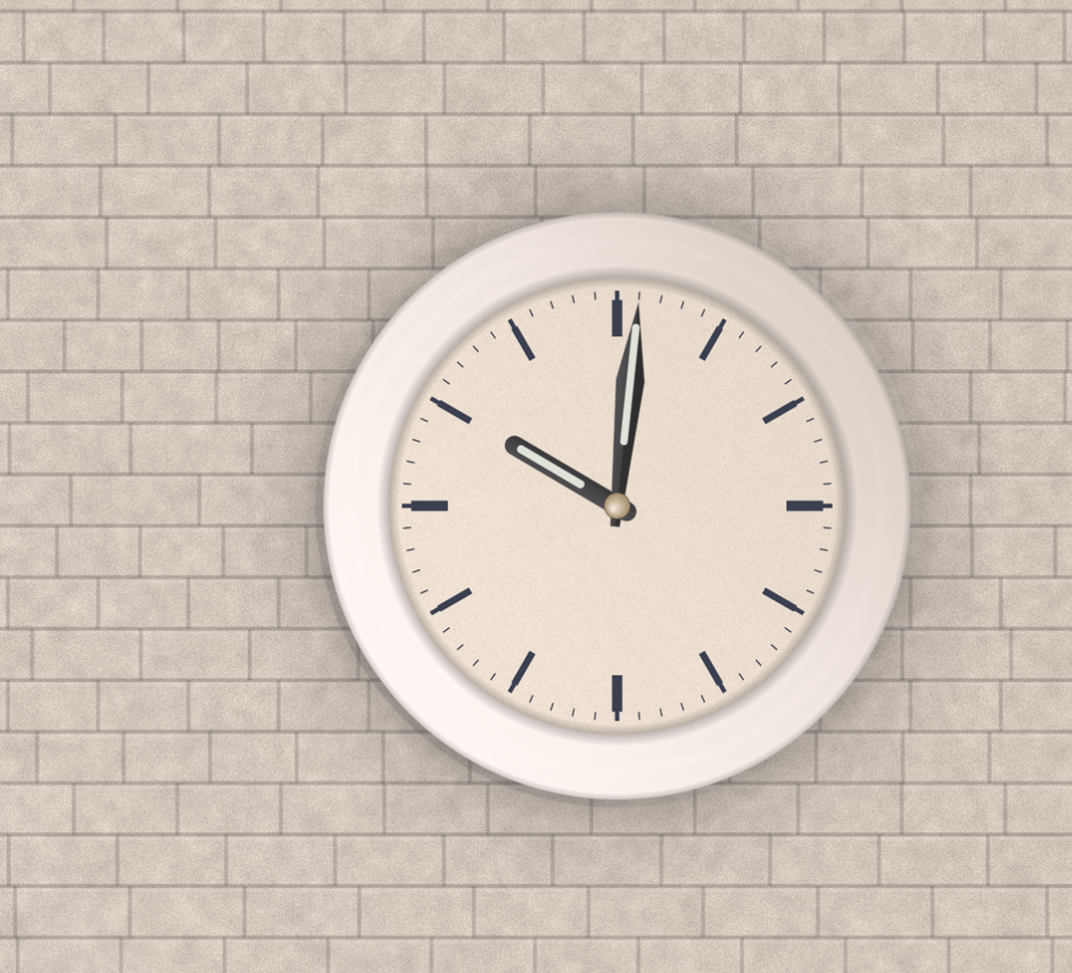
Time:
10:01
